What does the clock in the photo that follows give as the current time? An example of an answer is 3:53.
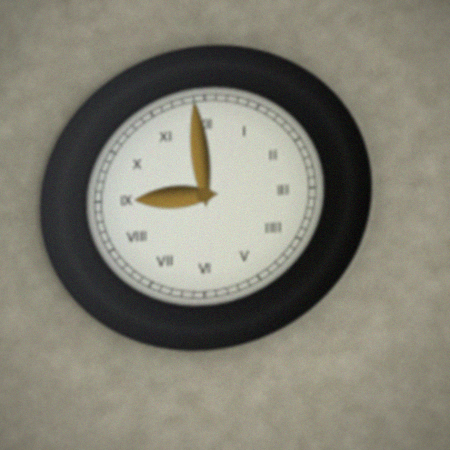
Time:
8:59
